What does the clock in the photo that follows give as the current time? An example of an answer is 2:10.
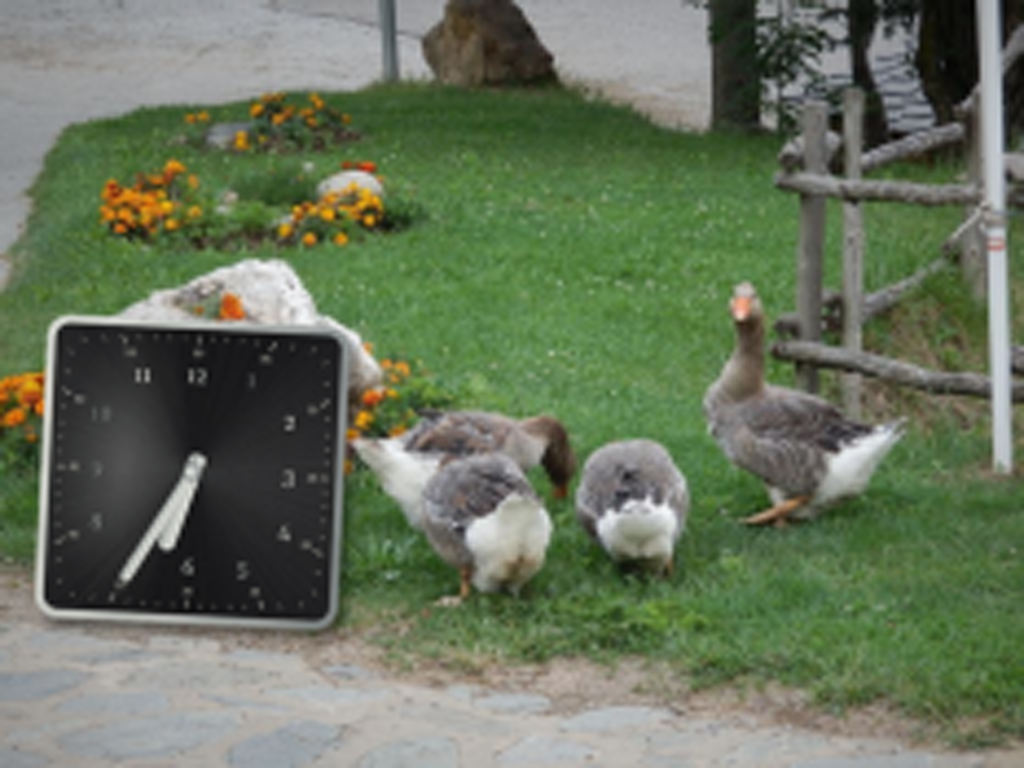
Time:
6:35
